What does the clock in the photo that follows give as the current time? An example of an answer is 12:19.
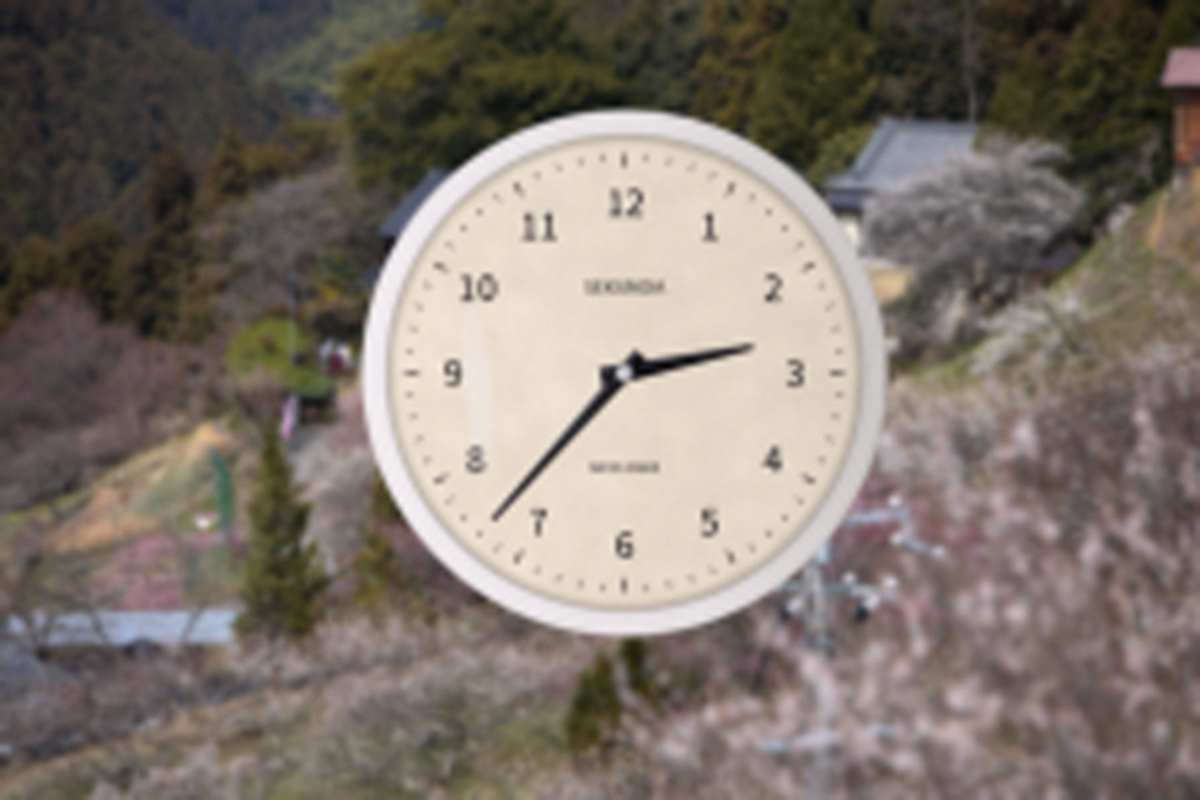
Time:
2:37
